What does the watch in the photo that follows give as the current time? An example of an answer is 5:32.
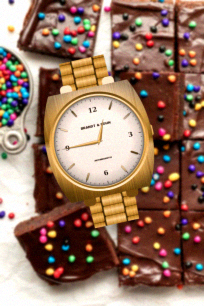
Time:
12:45
